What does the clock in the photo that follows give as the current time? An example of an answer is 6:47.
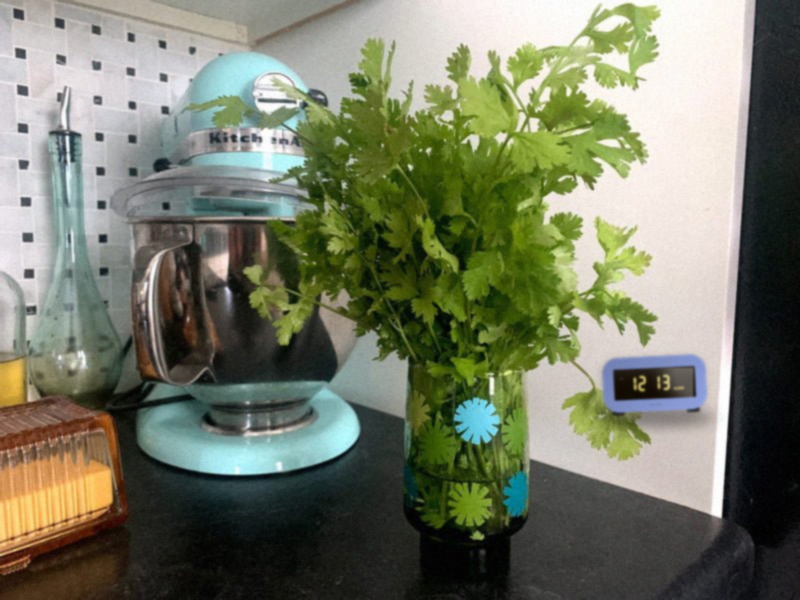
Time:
12:13
